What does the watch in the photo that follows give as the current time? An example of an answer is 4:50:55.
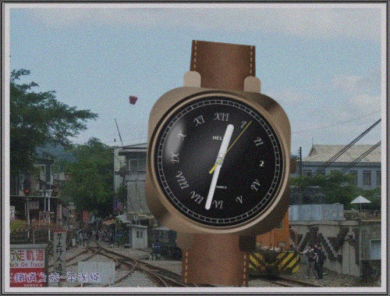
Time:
12:32:06
